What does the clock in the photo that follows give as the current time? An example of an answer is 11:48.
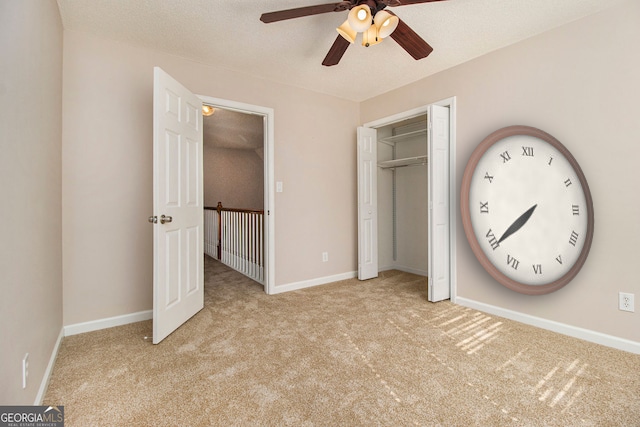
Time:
7:39
